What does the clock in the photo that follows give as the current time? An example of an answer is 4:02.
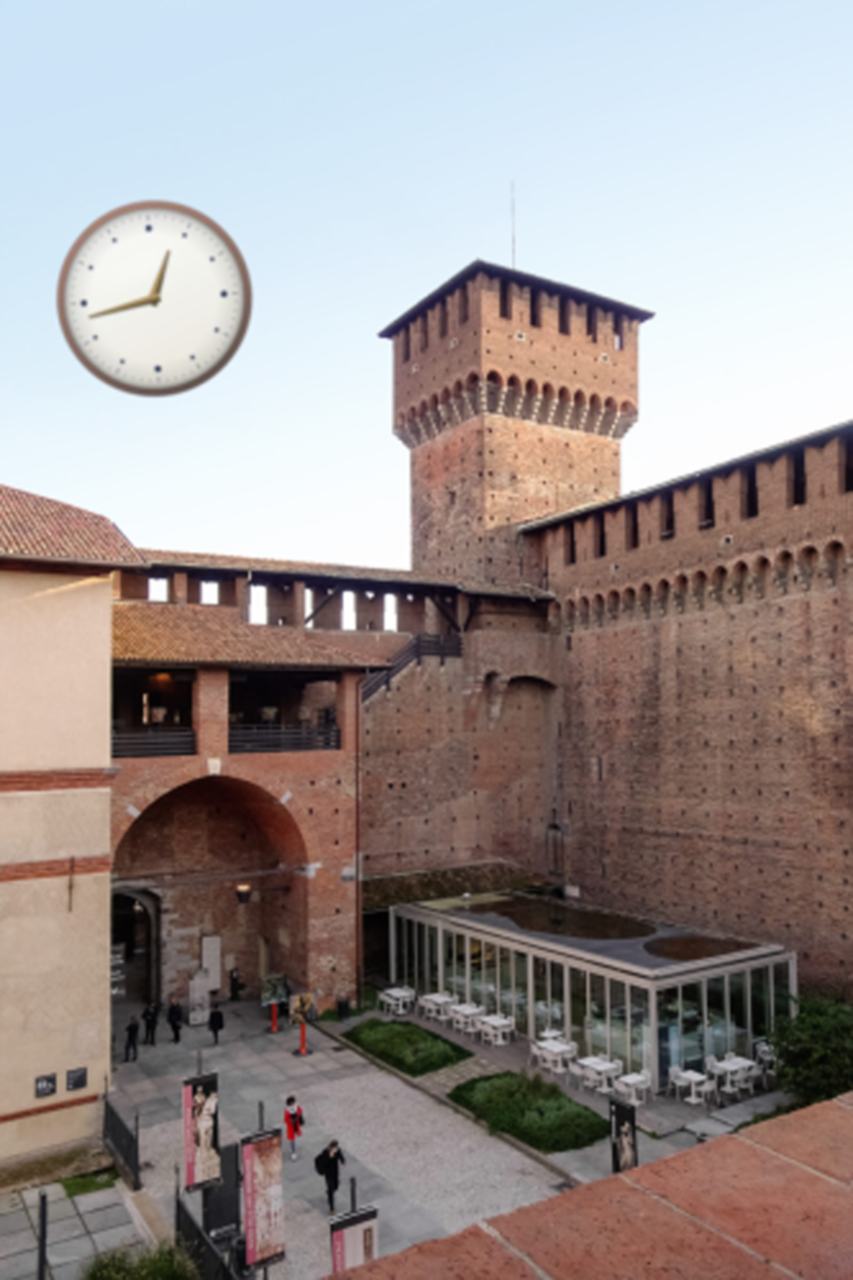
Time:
12:43
